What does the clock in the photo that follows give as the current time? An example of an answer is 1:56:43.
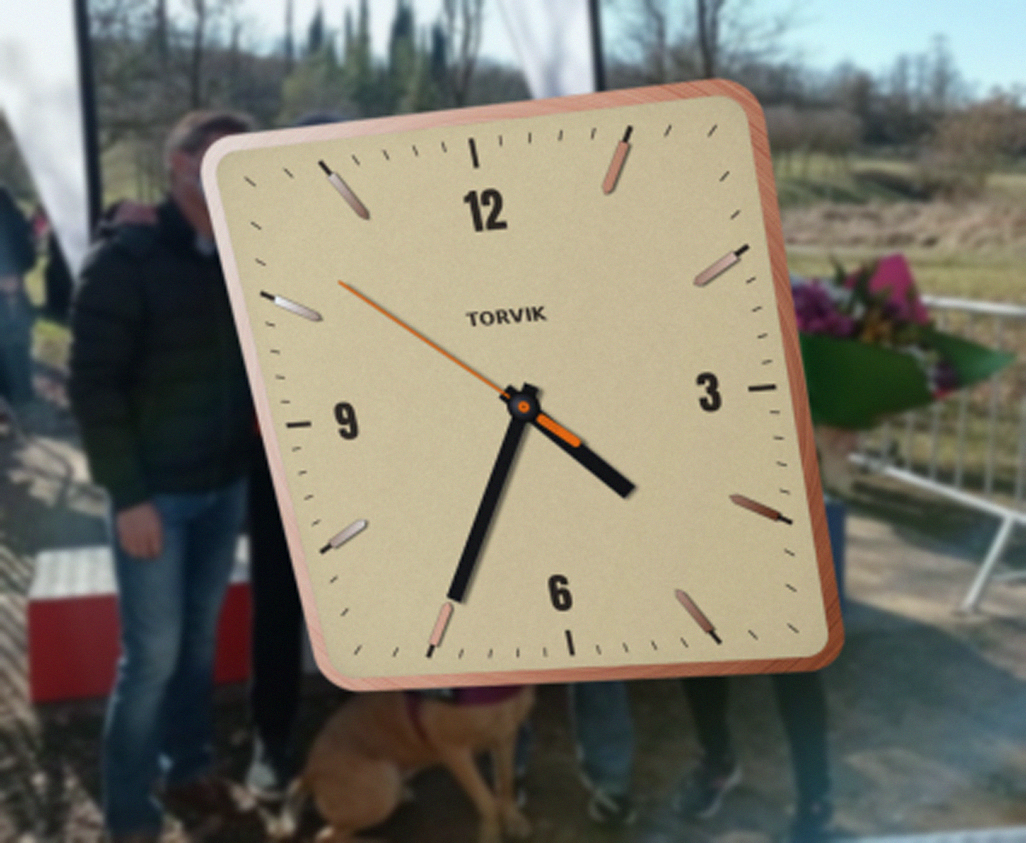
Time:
4:34:52
